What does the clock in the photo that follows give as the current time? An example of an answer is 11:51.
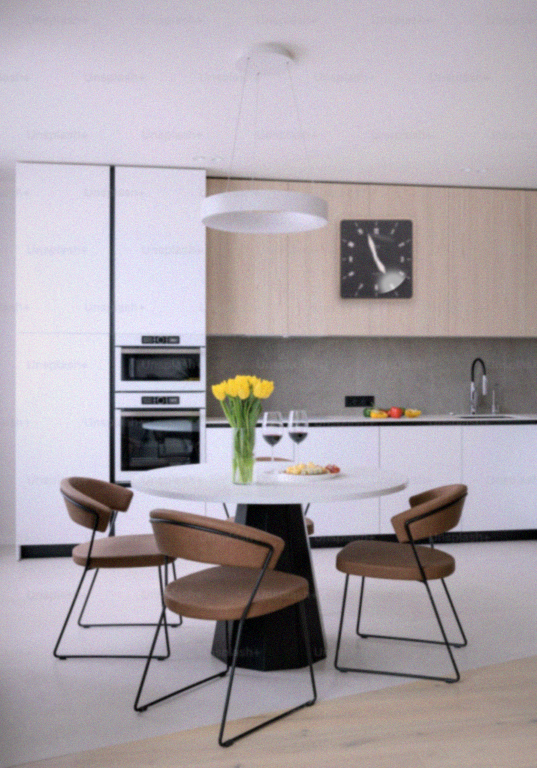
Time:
4:57
